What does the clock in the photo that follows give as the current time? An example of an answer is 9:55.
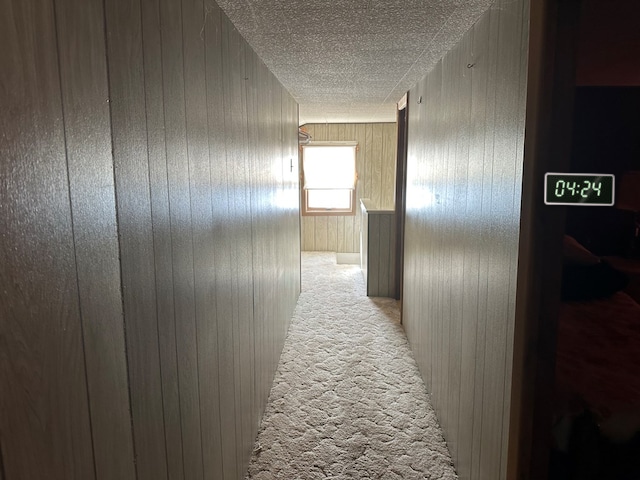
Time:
4:24
